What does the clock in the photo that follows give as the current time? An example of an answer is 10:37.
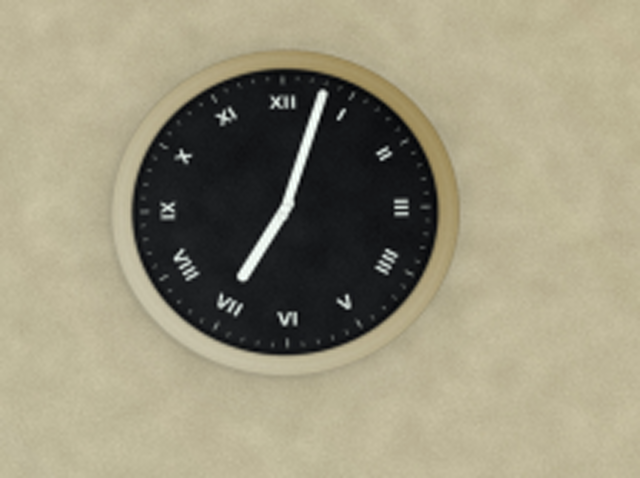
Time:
7:03
